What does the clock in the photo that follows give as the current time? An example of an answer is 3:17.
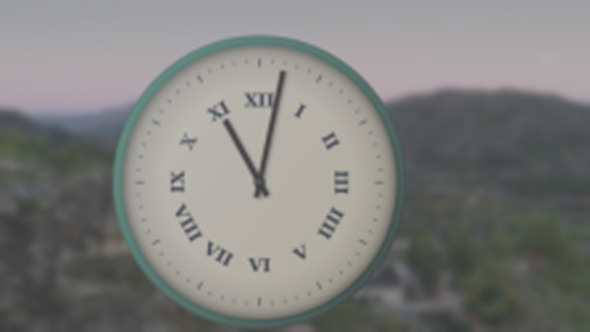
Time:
11:02
